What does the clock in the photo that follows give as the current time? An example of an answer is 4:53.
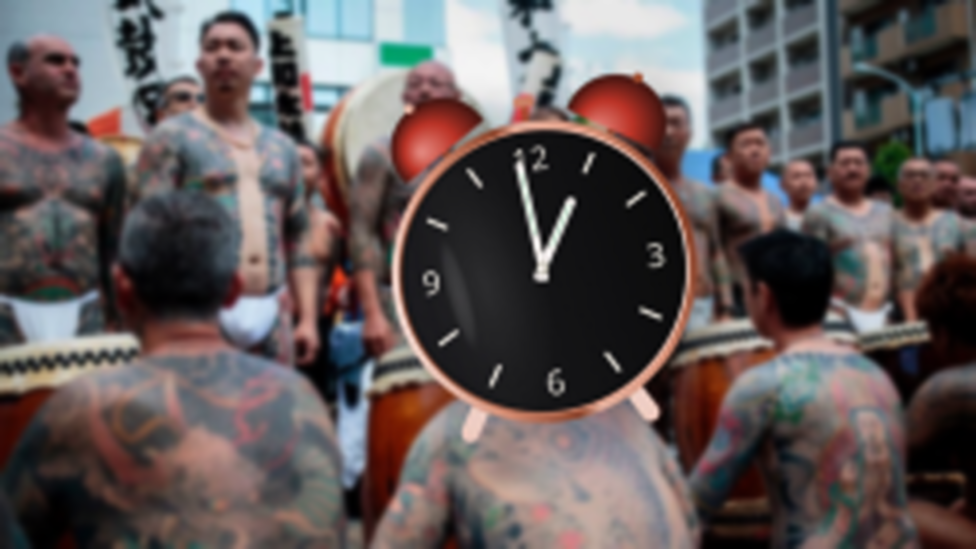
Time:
12:59
